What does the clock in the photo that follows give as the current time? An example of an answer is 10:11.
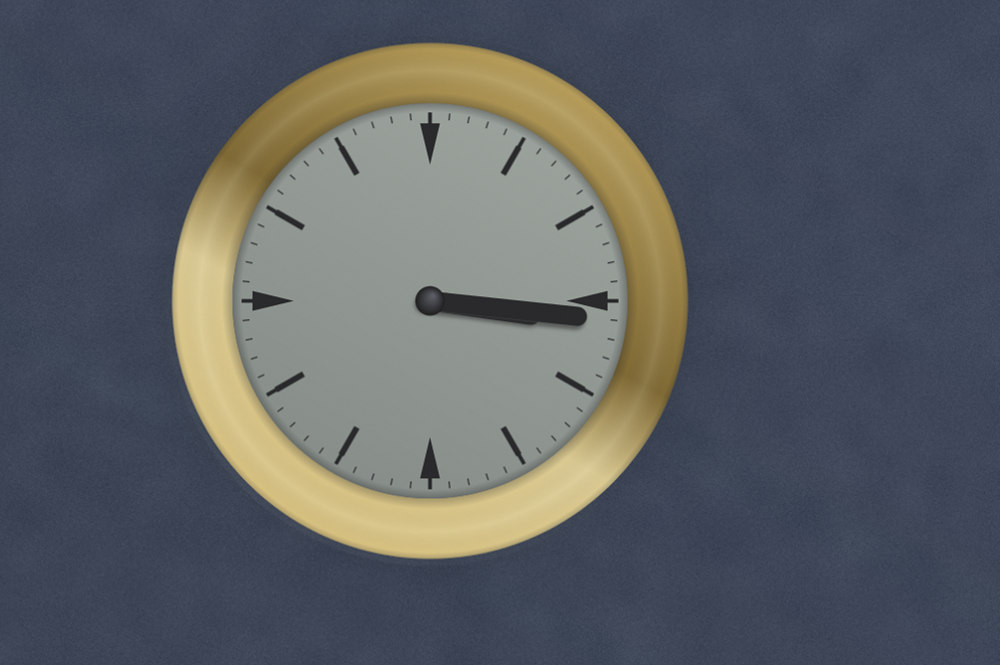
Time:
3:16
